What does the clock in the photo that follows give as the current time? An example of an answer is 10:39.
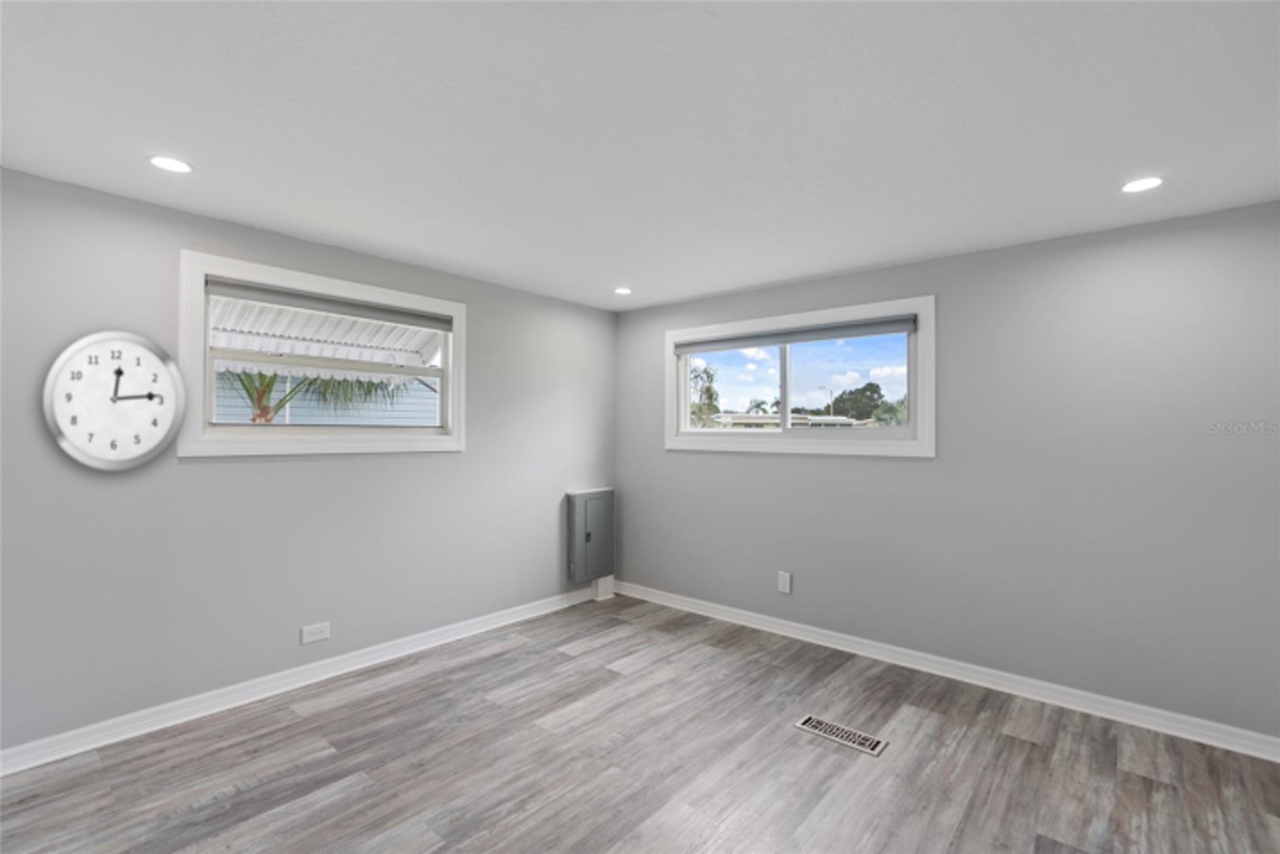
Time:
12:14
